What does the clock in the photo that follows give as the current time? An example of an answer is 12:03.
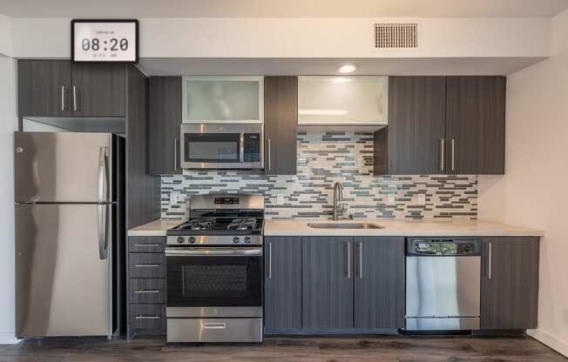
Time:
8:20
